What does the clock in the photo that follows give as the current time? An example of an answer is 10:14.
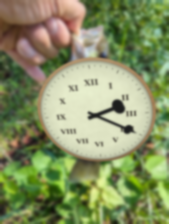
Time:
2:20
